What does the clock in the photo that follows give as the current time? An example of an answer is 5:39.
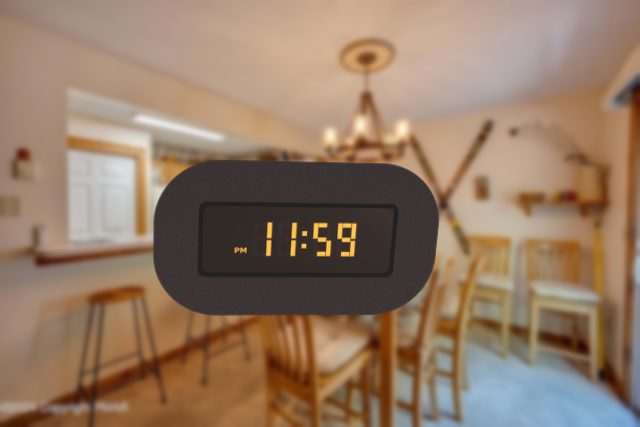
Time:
11:59
